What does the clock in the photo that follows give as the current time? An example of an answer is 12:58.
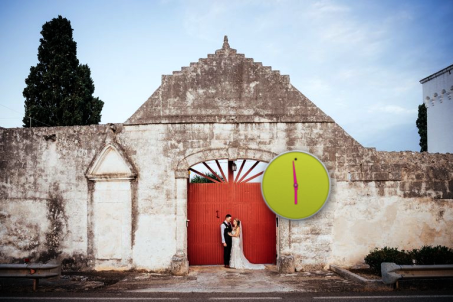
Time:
5:59
